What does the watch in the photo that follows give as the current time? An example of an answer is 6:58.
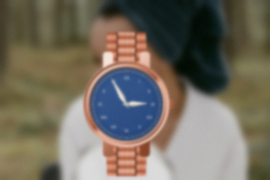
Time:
2:55
